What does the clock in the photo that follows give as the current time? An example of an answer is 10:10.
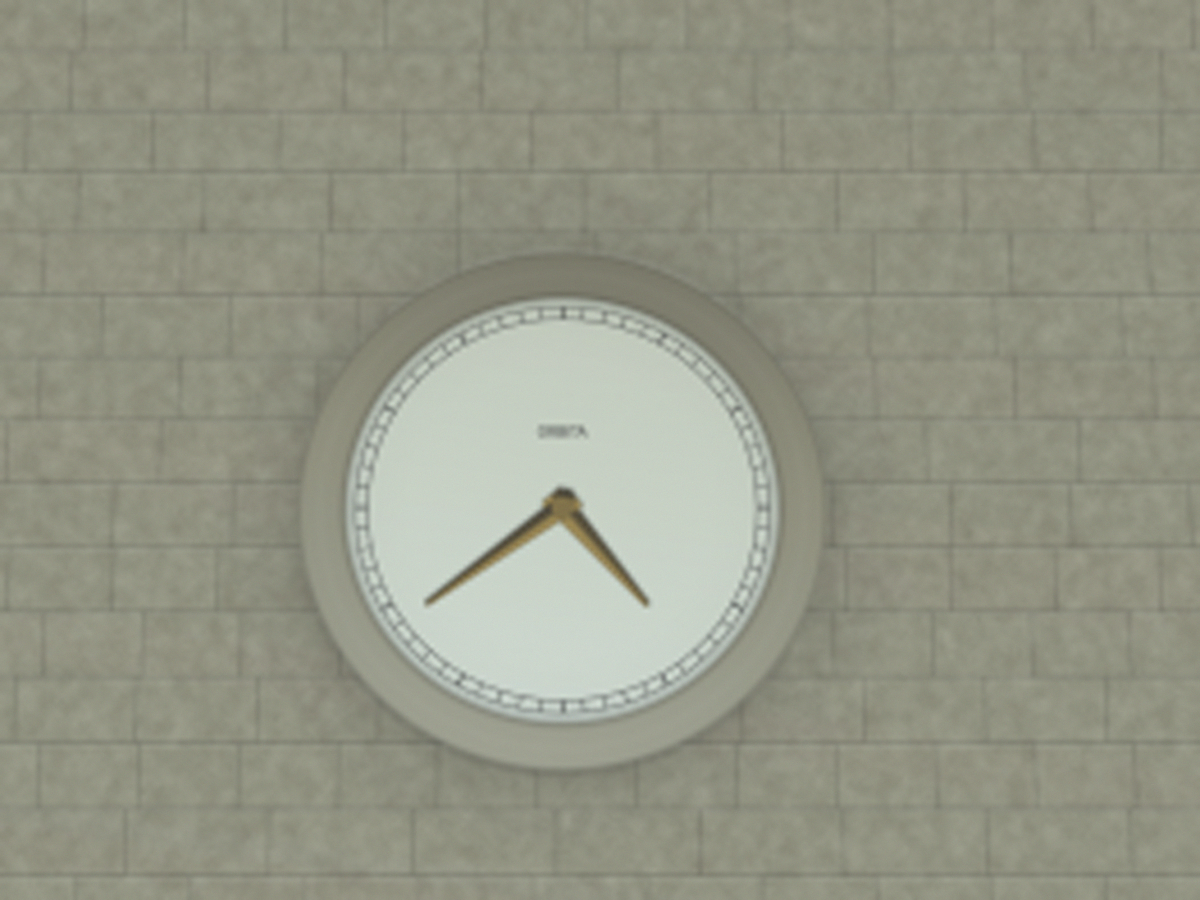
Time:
4:39
